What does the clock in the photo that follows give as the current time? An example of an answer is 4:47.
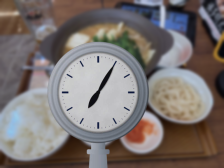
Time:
7:05
